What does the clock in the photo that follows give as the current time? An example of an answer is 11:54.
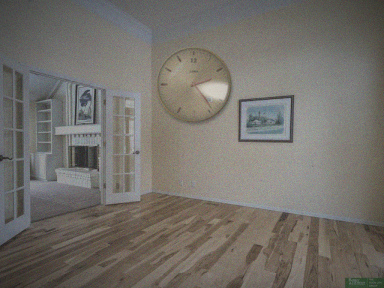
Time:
2:24
